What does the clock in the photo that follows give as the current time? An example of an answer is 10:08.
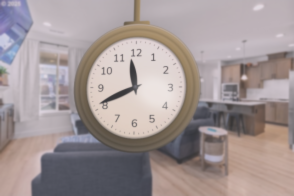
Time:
11:41
